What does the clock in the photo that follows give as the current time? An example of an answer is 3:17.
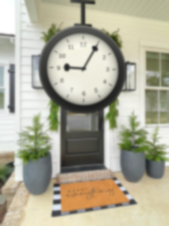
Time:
9:05
